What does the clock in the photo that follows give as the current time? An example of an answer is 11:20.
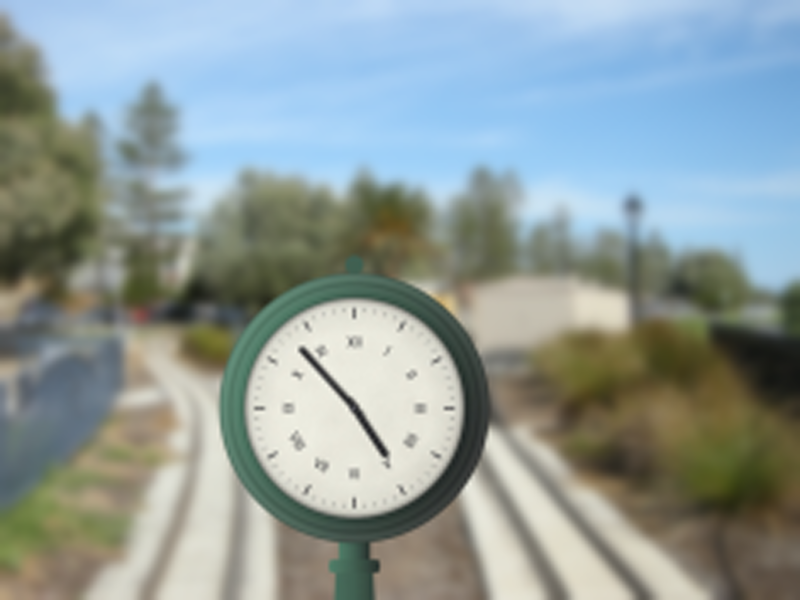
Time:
4:53
